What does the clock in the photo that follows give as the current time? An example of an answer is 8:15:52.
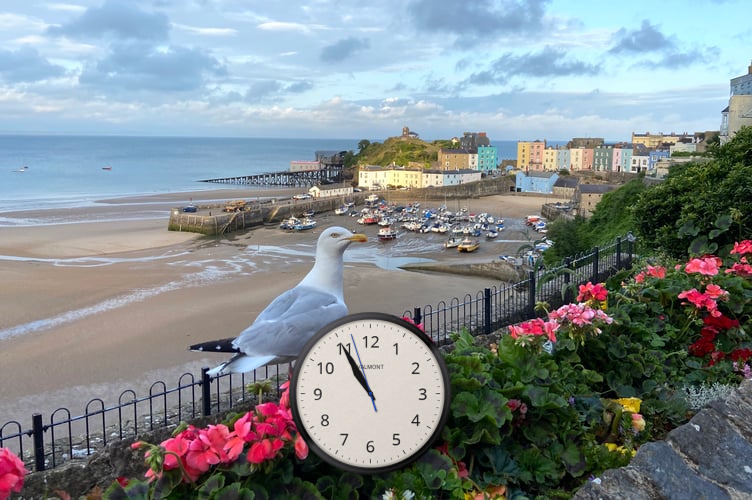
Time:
10:54:57
